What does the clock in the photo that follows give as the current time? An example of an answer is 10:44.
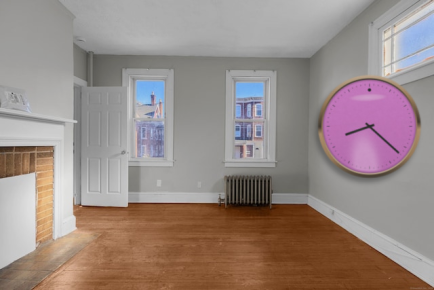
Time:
8:22
